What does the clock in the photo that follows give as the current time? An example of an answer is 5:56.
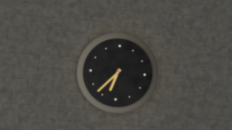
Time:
6:37
